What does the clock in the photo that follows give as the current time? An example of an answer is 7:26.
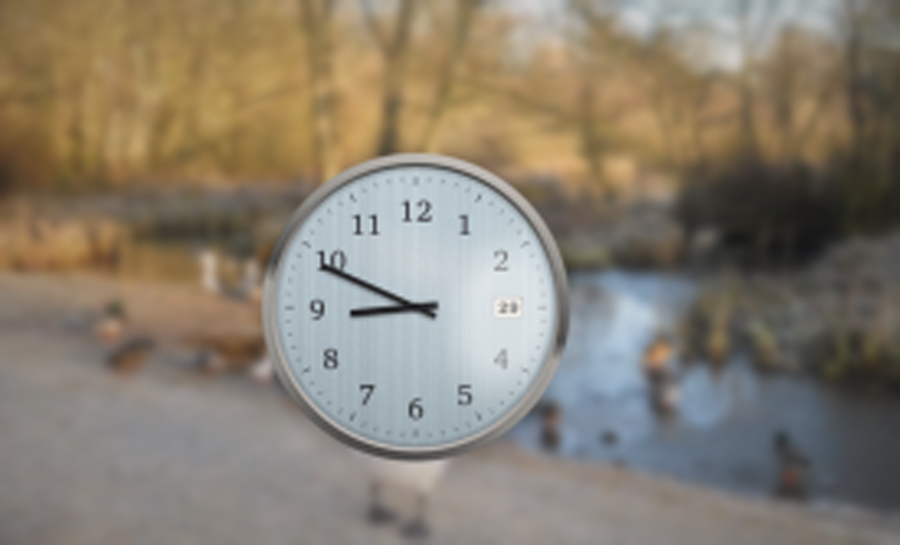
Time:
8:49
